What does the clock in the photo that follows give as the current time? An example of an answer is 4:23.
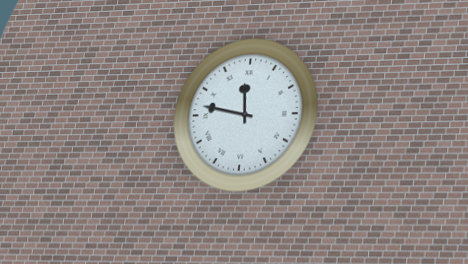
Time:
11:47
